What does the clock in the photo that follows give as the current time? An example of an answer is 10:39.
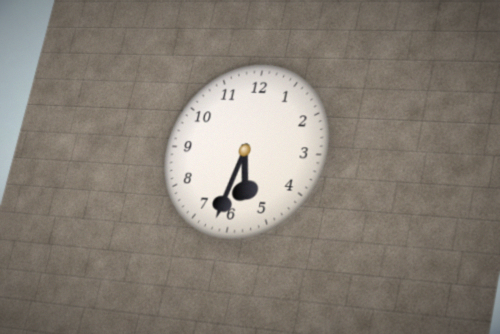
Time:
5:32
